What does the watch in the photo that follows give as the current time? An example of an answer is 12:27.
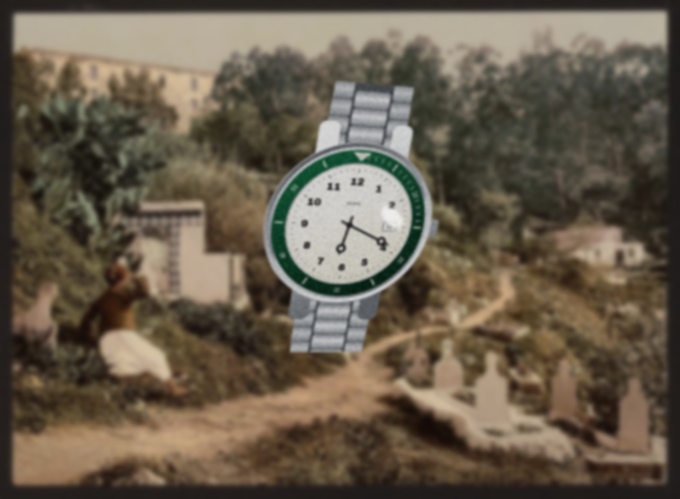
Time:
6:19
